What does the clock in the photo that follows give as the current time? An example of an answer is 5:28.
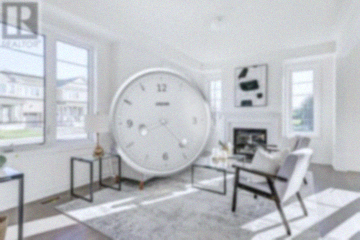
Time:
8:23
